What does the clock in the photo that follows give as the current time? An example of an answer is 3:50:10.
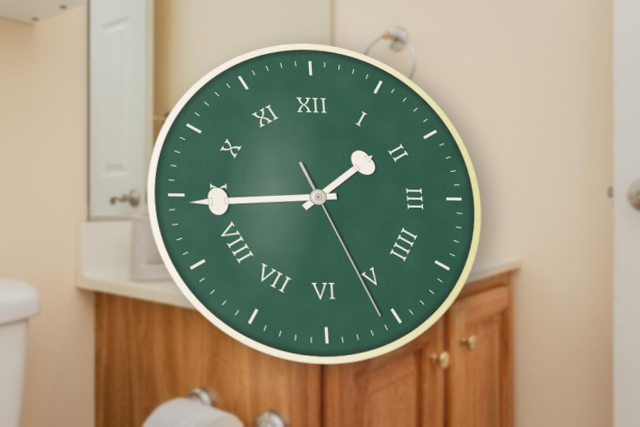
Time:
1:44:26
